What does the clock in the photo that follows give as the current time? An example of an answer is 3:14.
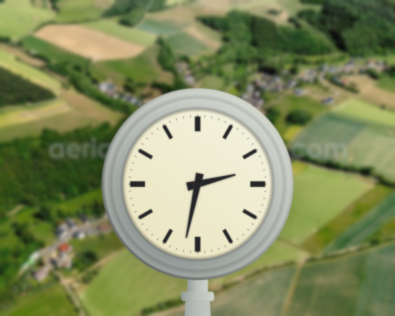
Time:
2:32
